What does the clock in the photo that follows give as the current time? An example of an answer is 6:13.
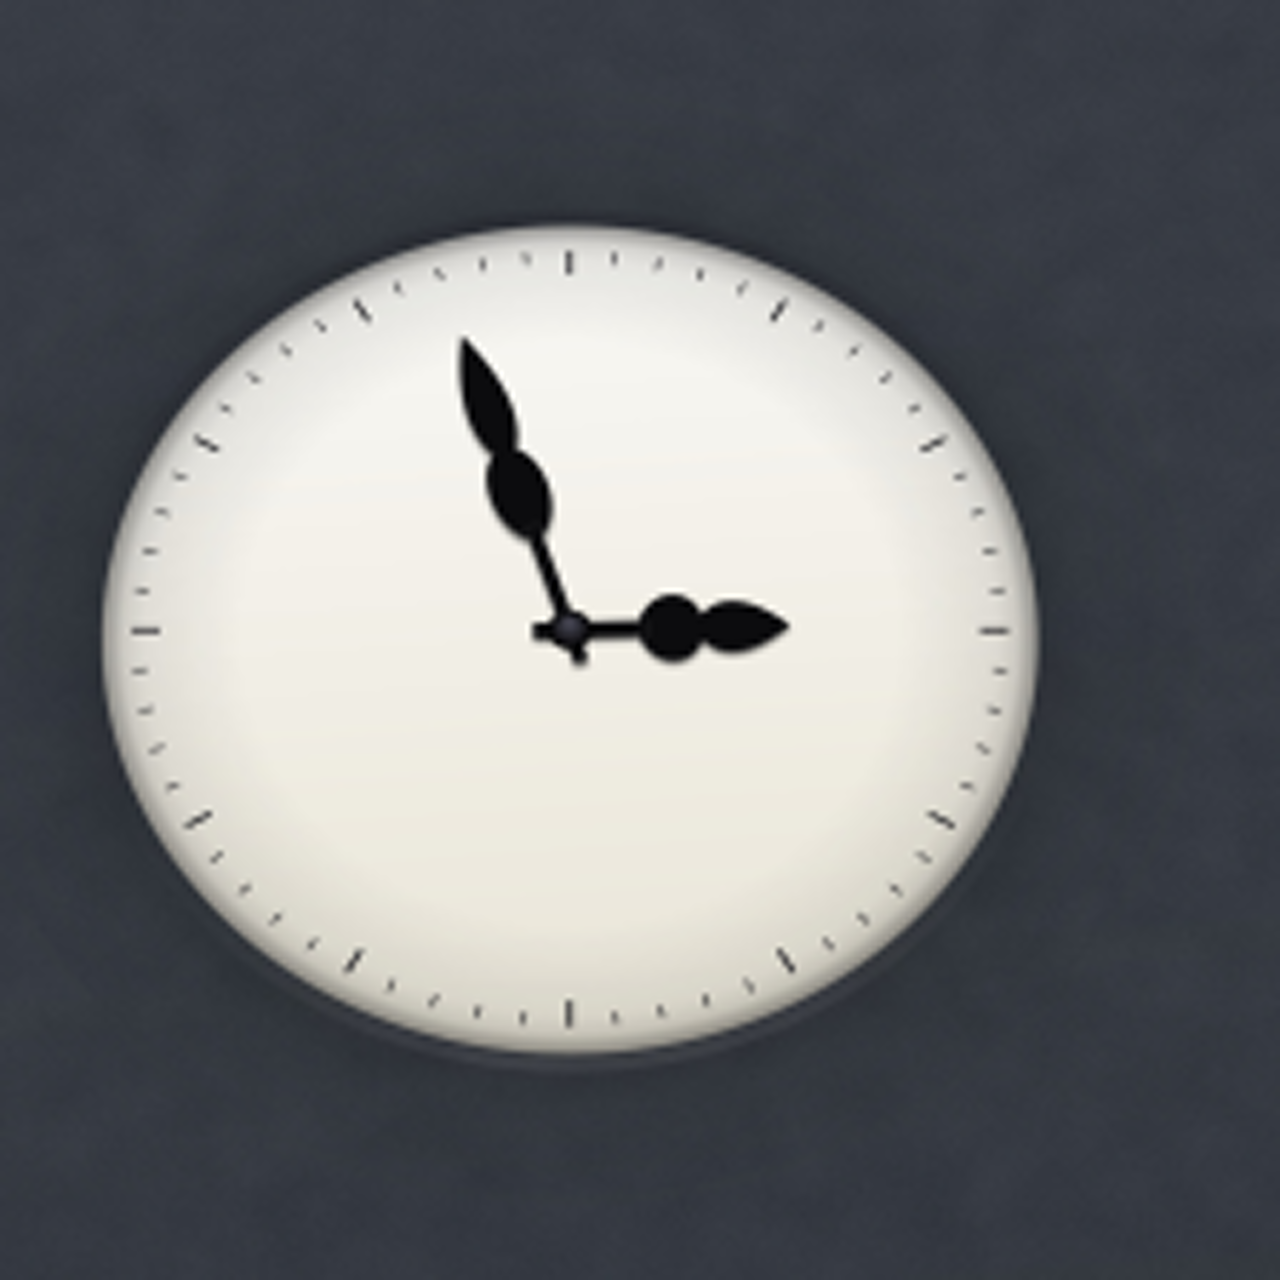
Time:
2:57
